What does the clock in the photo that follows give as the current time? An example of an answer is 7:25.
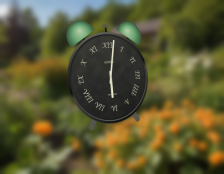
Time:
6:02
